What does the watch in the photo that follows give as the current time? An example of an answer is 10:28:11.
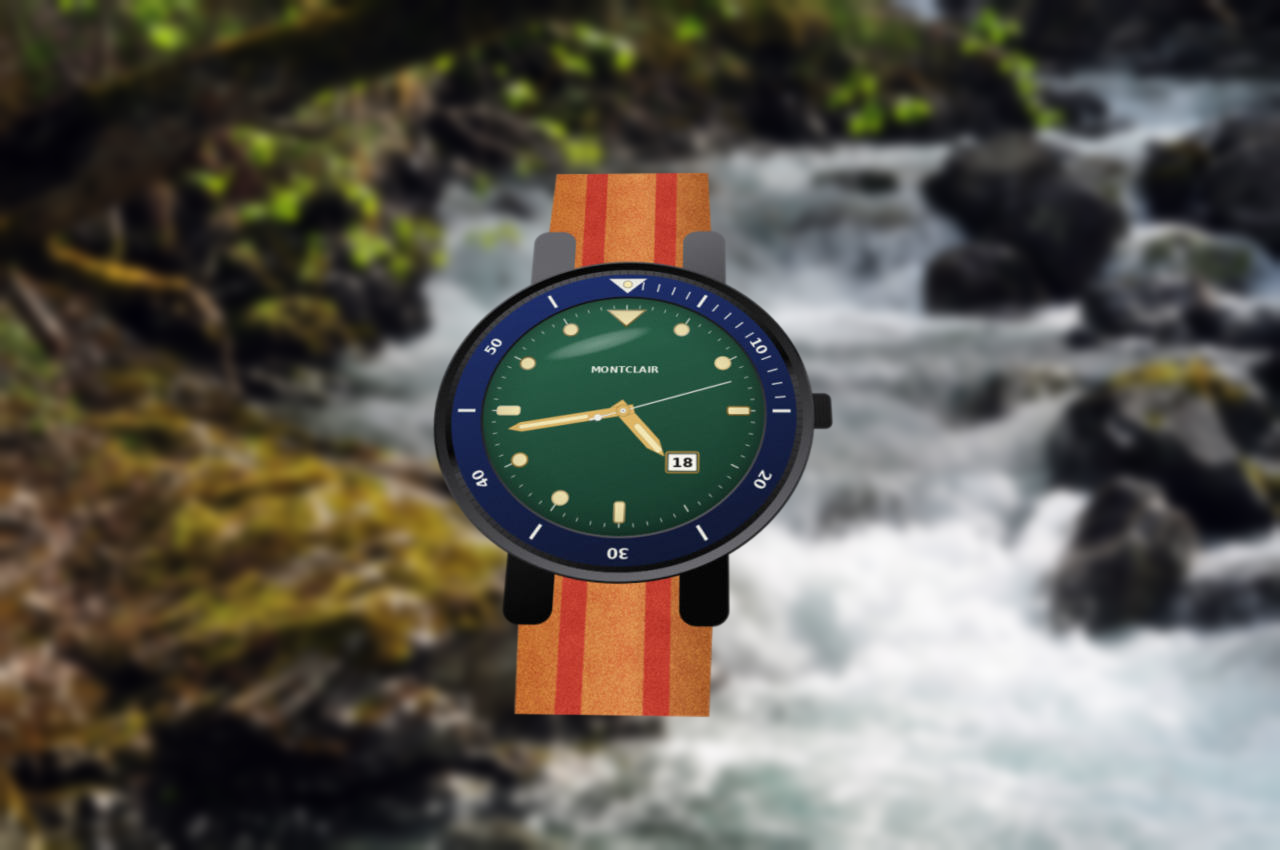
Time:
4:43:12
